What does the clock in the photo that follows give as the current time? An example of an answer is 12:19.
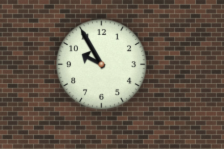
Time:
9:55
